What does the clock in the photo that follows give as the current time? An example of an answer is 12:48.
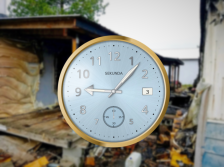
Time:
9:07
